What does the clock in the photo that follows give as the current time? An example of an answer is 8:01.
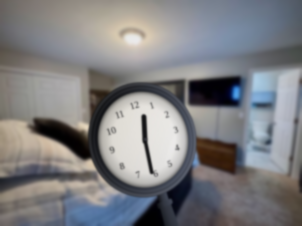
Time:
12:31
